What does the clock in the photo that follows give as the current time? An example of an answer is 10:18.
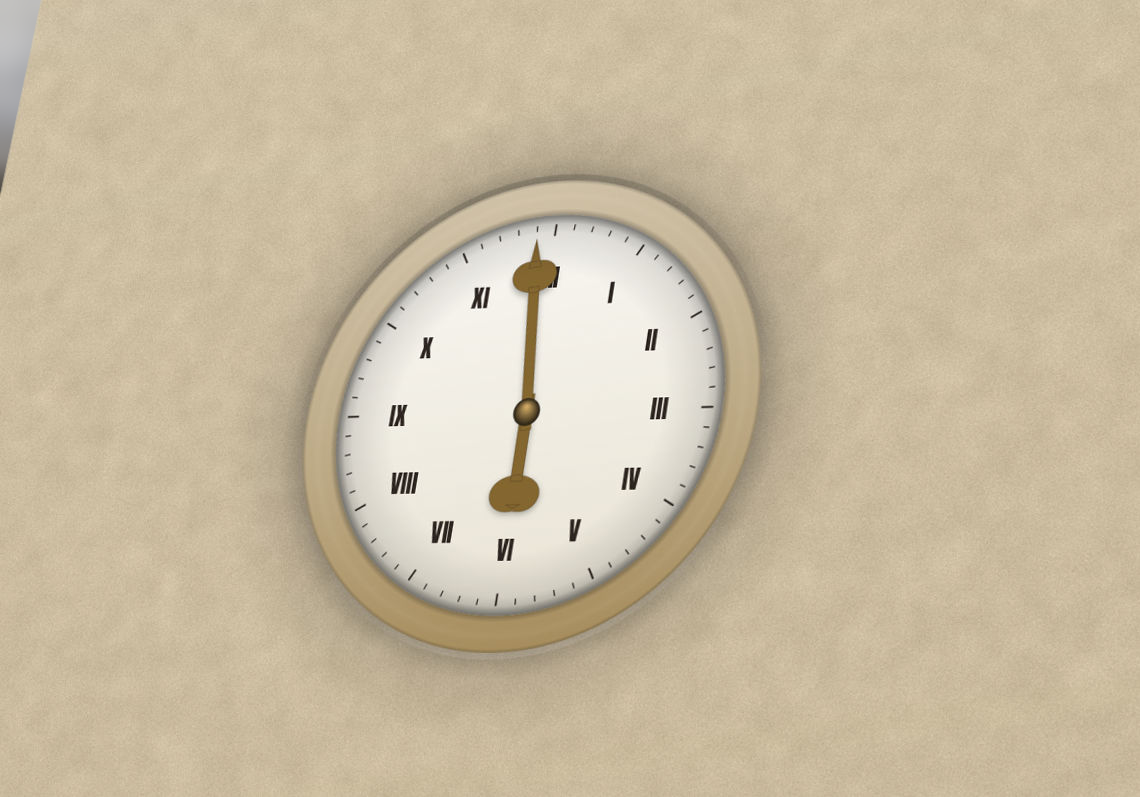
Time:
5:59
